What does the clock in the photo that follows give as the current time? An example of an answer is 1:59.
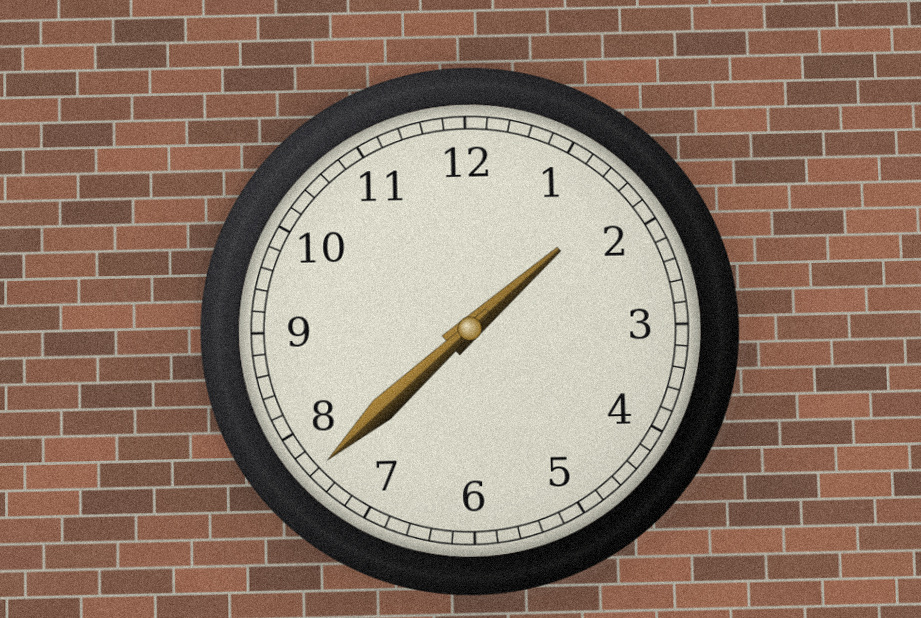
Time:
1:38
